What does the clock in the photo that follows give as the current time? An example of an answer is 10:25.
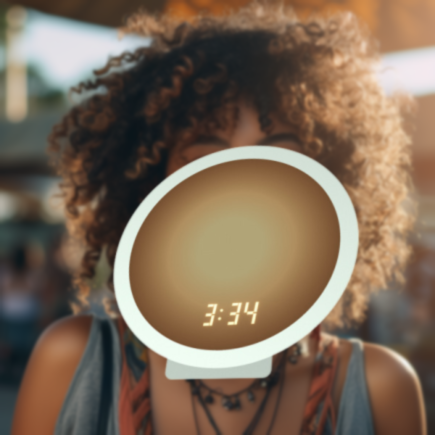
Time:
3:34
